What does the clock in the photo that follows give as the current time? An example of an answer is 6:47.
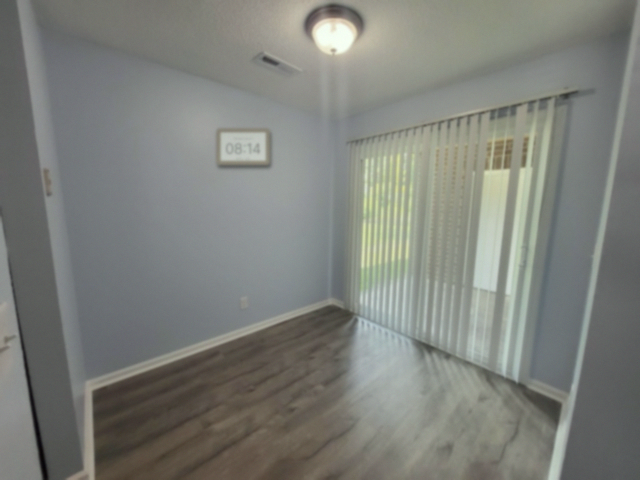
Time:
8:14
